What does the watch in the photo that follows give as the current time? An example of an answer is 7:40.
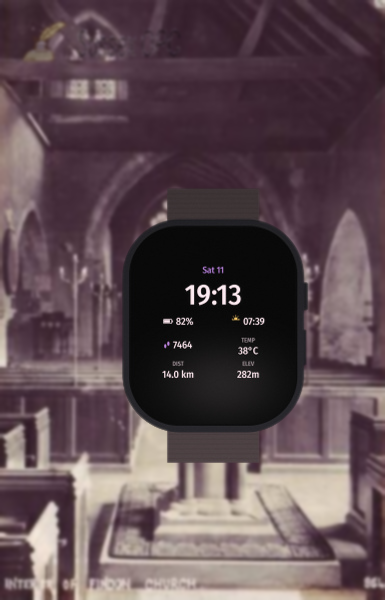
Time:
19:13
